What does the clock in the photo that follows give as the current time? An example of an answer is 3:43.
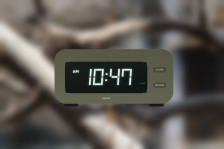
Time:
10:47
